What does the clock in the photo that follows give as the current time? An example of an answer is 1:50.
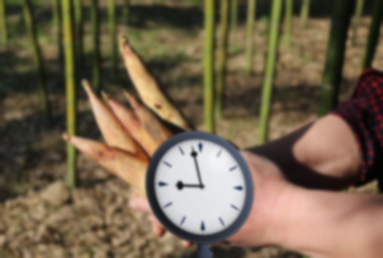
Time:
8:58
